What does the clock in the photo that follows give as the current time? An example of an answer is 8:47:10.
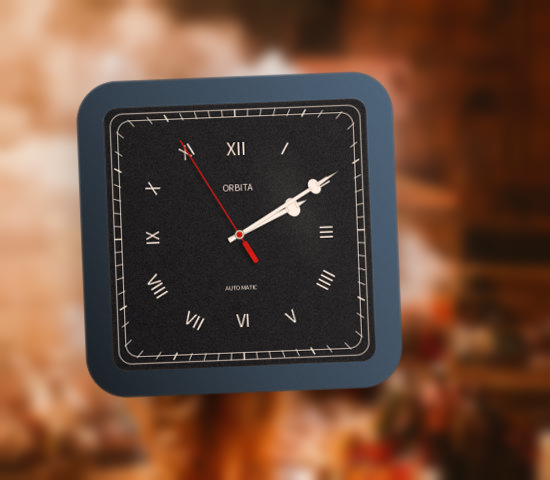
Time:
2:09:55
